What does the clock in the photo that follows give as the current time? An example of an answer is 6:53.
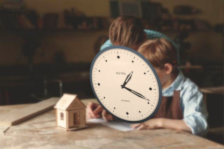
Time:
1:19
